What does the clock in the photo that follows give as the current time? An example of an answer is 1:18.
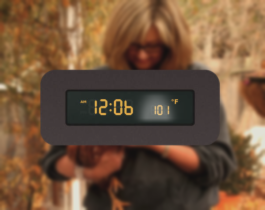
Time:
12:06
